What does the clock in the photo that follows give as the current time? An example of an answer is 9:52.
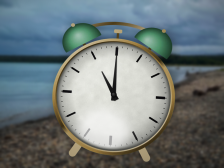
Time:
11:00
